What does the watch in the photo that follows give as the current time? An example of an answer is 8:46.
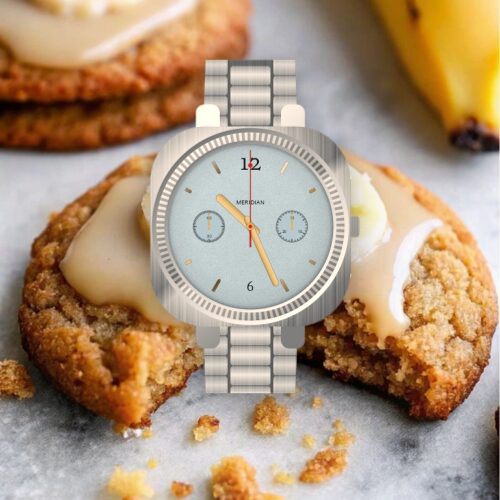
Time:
10:26
